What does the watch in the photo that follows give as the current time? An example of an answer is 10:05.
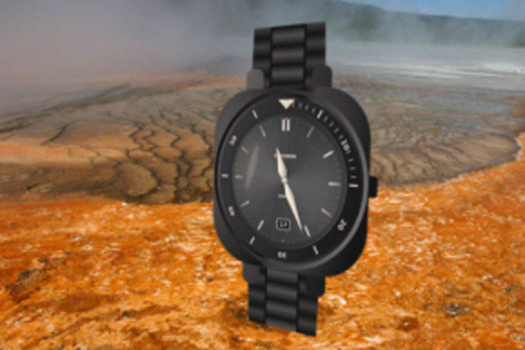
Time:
11:26
